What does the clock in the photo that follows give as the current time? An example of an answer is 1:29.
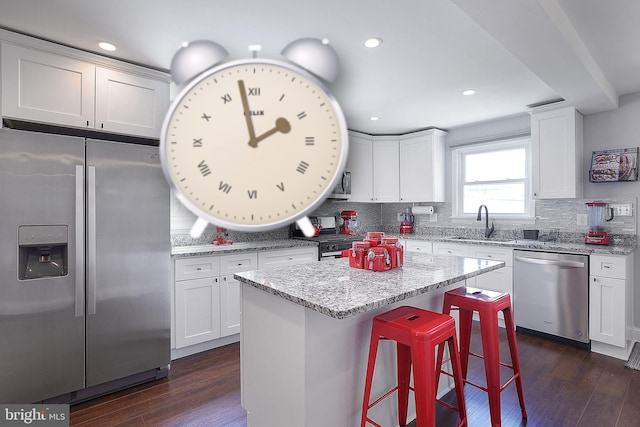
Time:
1:58
